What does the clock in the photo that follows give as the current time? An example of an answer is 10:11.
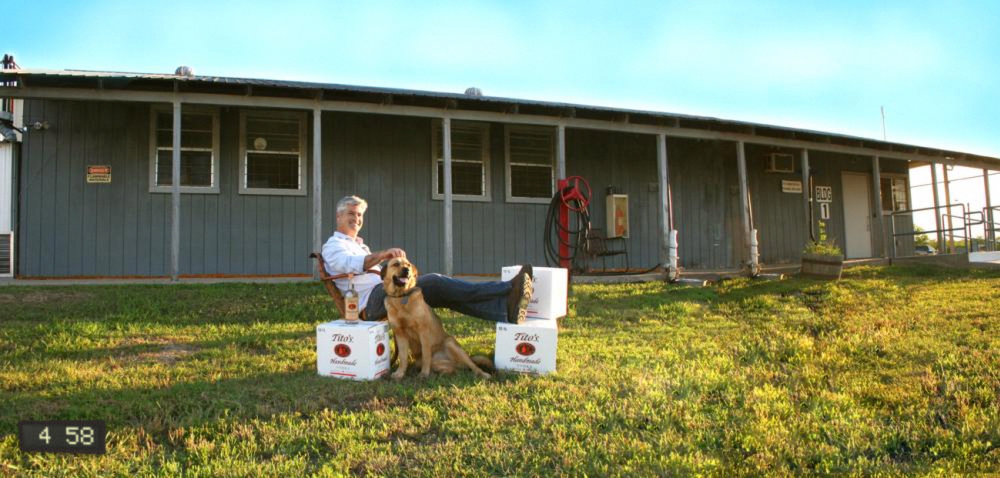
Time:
4:58
